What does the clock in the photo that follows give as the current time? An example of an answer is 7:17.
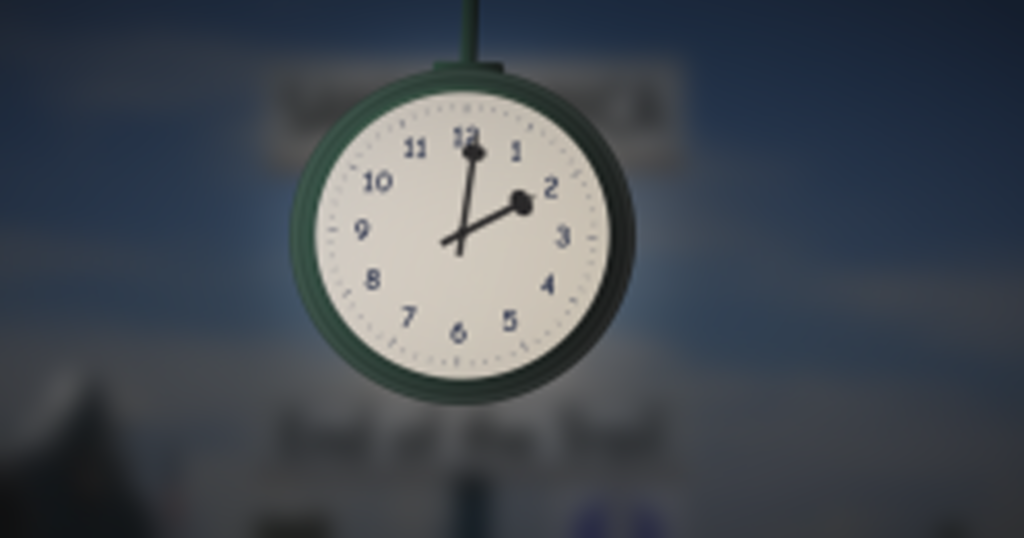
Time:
2:01
